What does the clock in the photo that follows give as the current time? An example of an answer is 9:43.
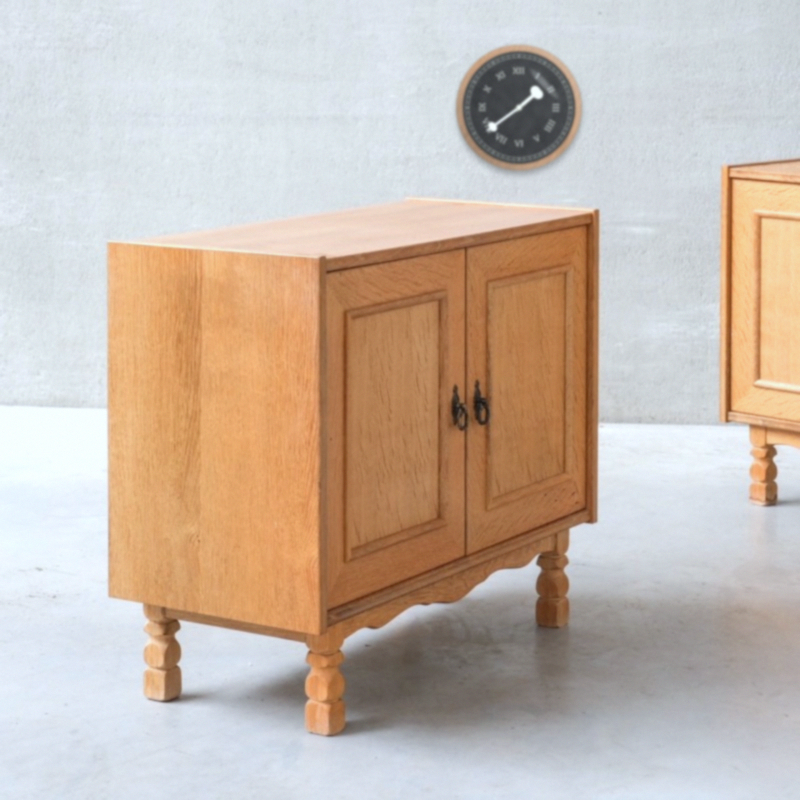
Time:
1:39
